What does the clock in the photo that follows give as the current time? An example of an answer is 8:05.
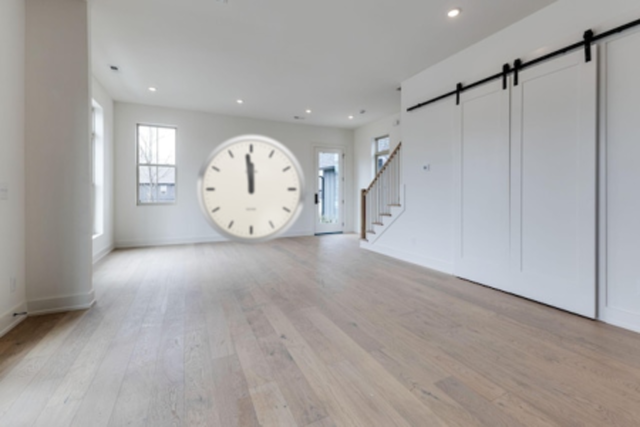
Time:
11:59
